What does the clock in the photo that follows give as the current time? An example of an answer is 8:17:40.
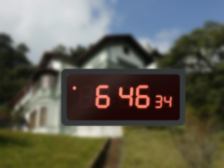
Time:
6:46:34
